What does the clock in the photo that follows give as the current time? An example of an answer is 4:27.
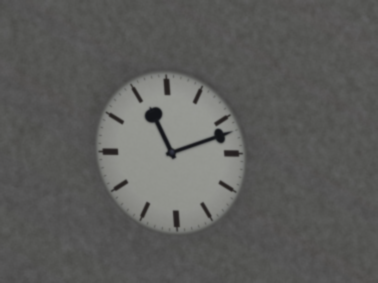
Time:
11:12
